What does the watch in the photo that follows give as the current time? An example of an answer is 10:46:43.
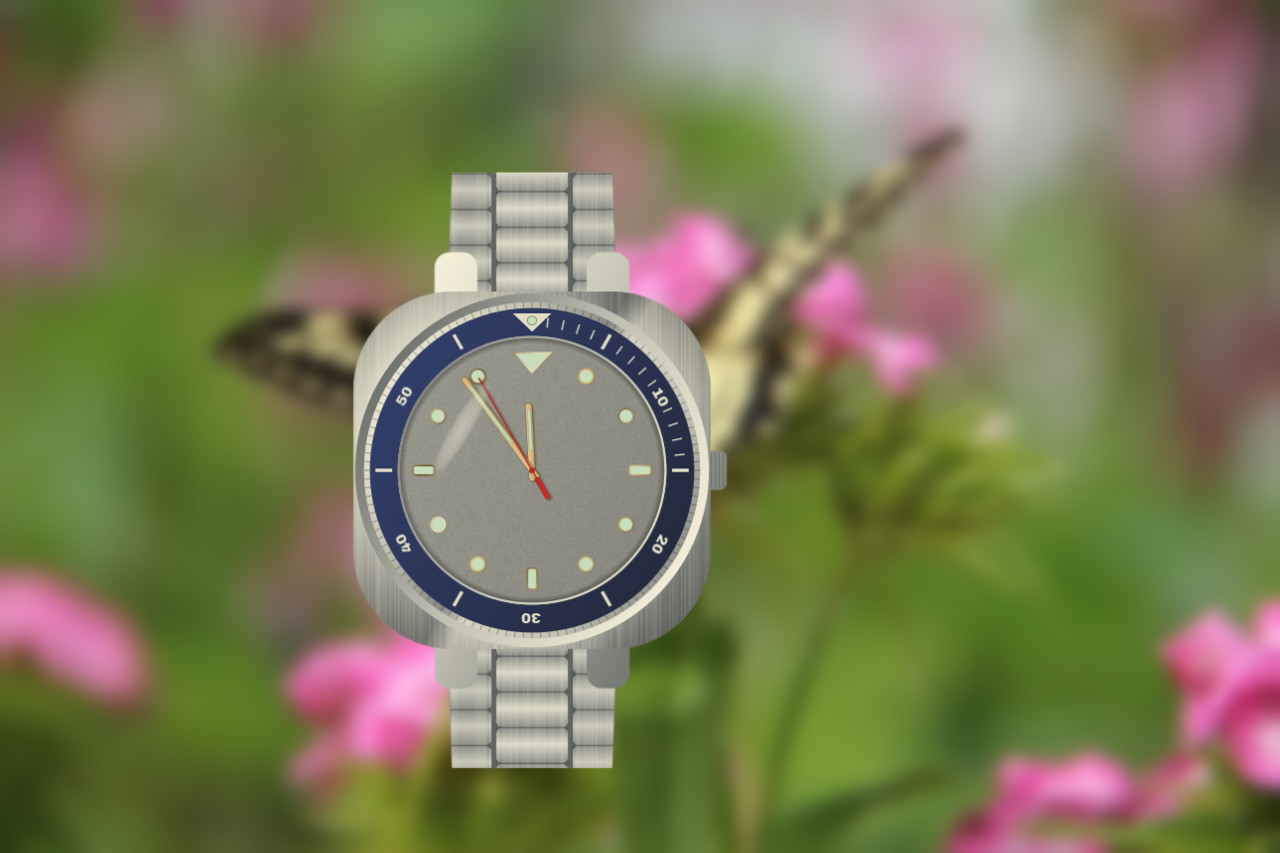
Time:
11:53:55
